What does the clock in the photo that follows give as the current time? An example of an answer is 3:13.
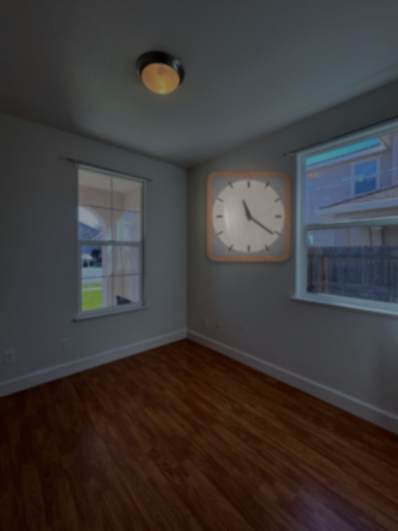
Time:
11:21
